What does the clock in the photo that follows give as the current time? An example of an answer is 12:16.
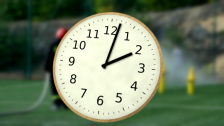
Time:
2:02
